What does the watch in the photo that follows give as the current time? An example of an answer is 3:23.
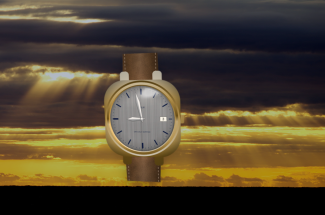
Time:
8:58
